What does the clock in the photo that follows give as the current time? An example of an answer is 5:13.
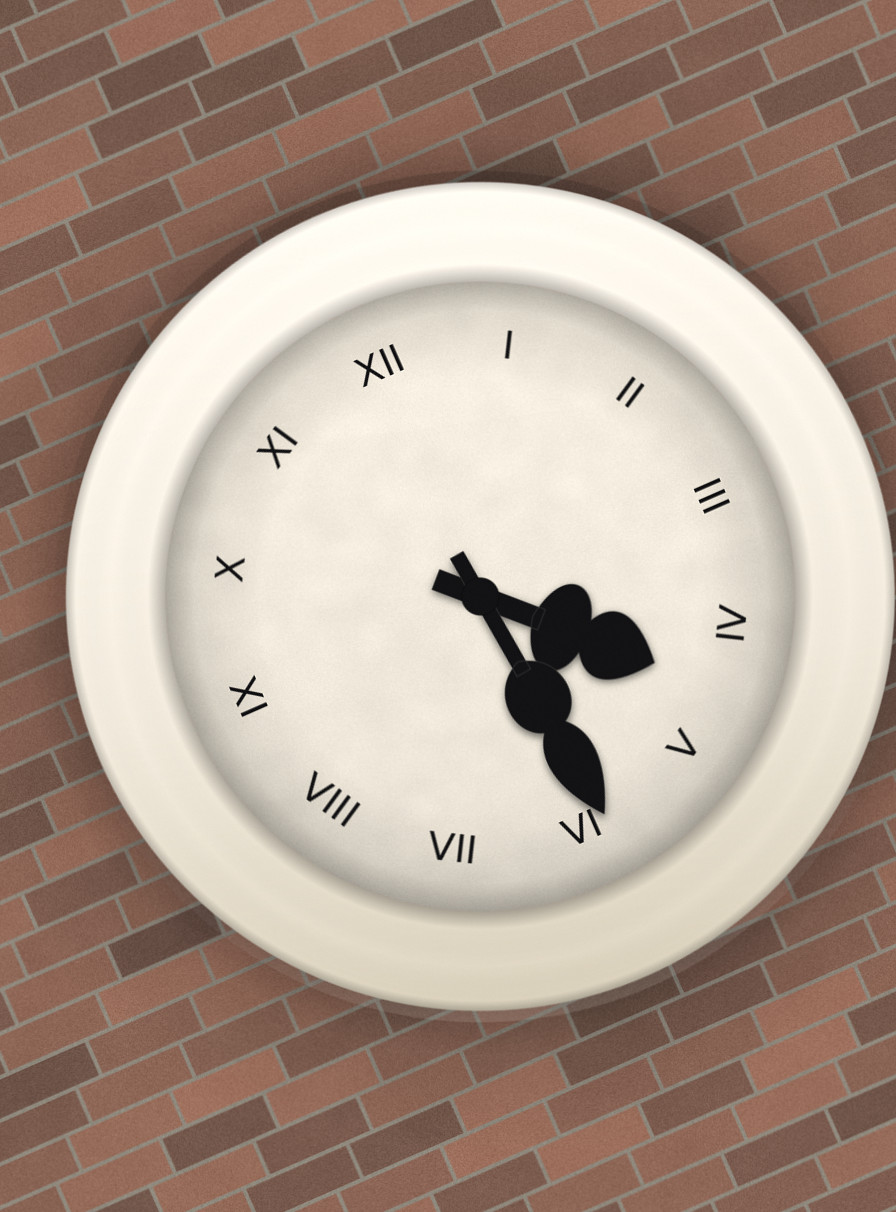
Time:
4:29
